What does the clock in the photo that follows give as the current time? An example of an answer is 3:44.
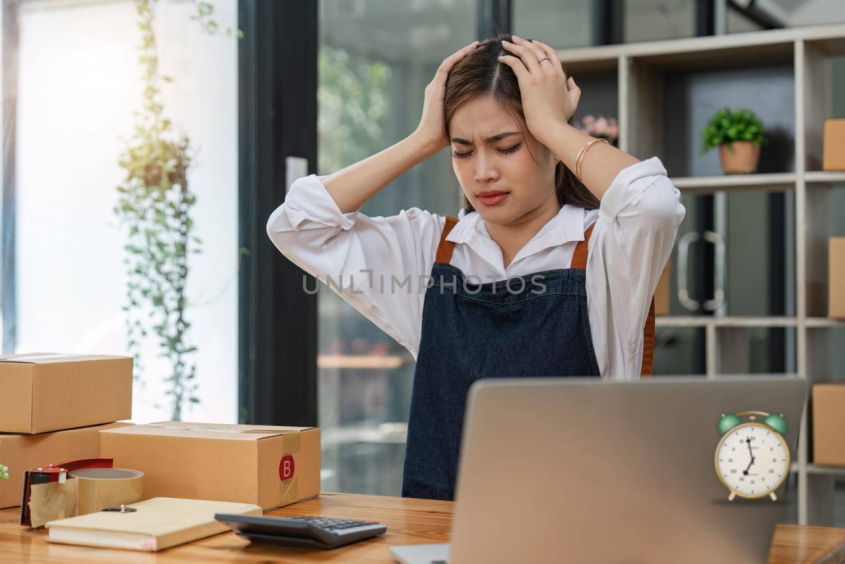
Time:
6:58
